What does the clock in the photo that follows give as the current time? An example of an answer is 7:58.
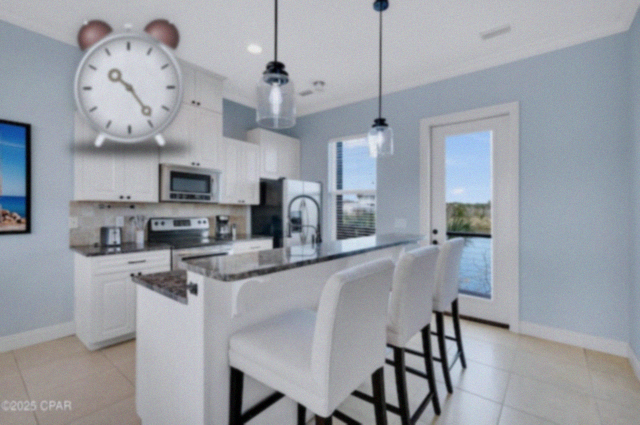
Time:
10:24
